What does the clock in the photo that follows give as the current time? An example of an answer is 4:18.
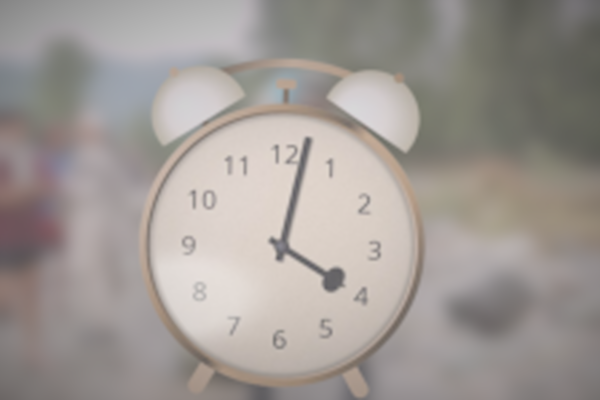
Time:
4:02
